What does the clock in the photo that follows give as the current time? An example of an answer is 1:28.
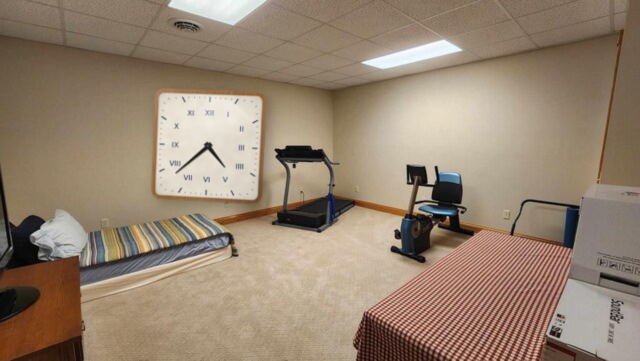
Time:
4:38
